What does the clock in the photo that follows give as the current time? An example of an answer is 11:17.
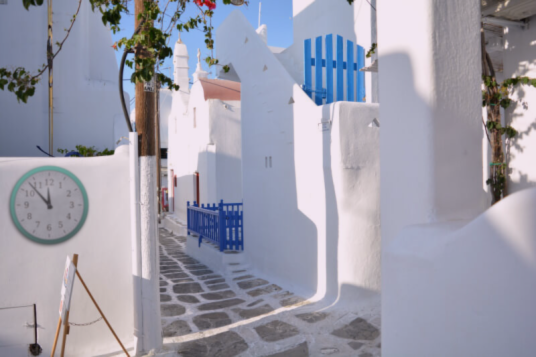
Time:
11:53
